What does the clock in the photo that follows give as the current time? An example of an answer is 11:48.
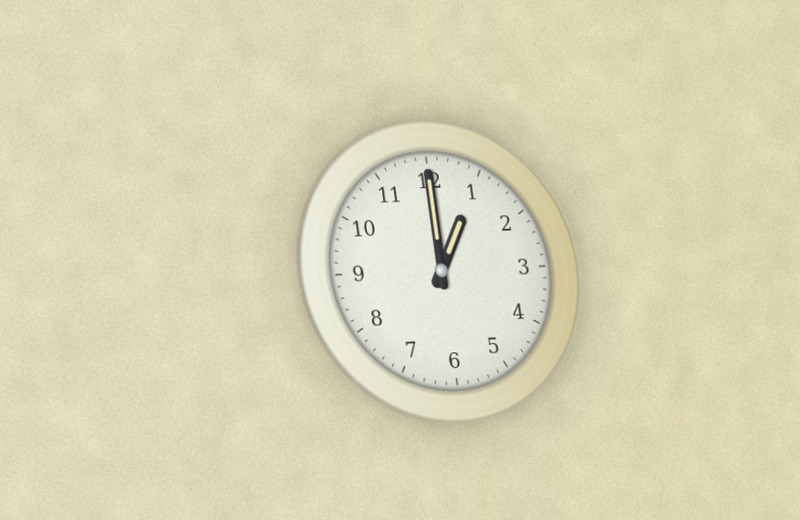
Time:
1:00
